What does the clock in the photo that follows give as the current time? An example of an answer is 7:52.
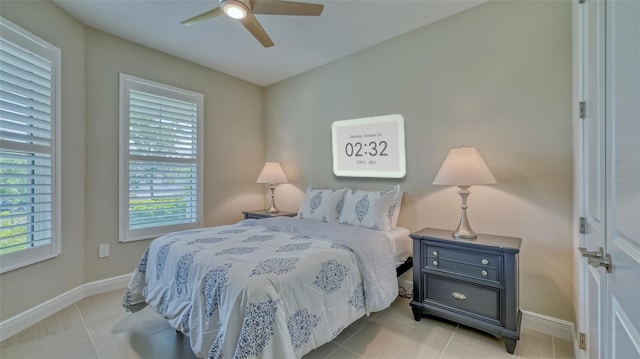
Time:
2:32
